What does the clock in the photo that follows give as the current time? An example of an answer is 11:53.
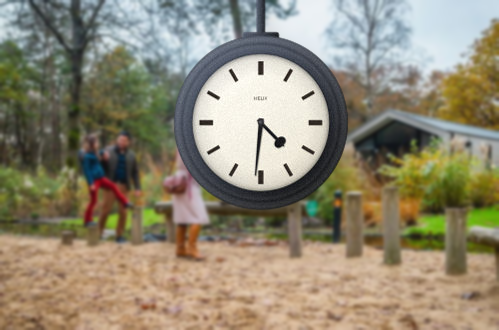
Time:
4:31
